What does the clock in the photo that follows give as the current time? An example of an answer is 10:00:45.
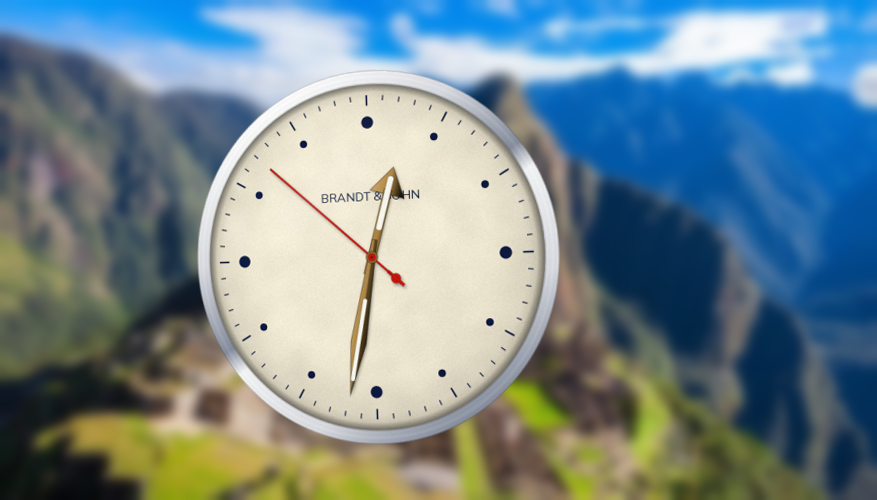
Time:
12:31:52
